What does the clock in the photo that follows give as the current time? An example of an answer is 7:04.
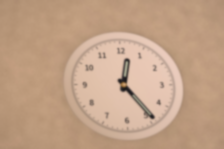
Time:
12:24
